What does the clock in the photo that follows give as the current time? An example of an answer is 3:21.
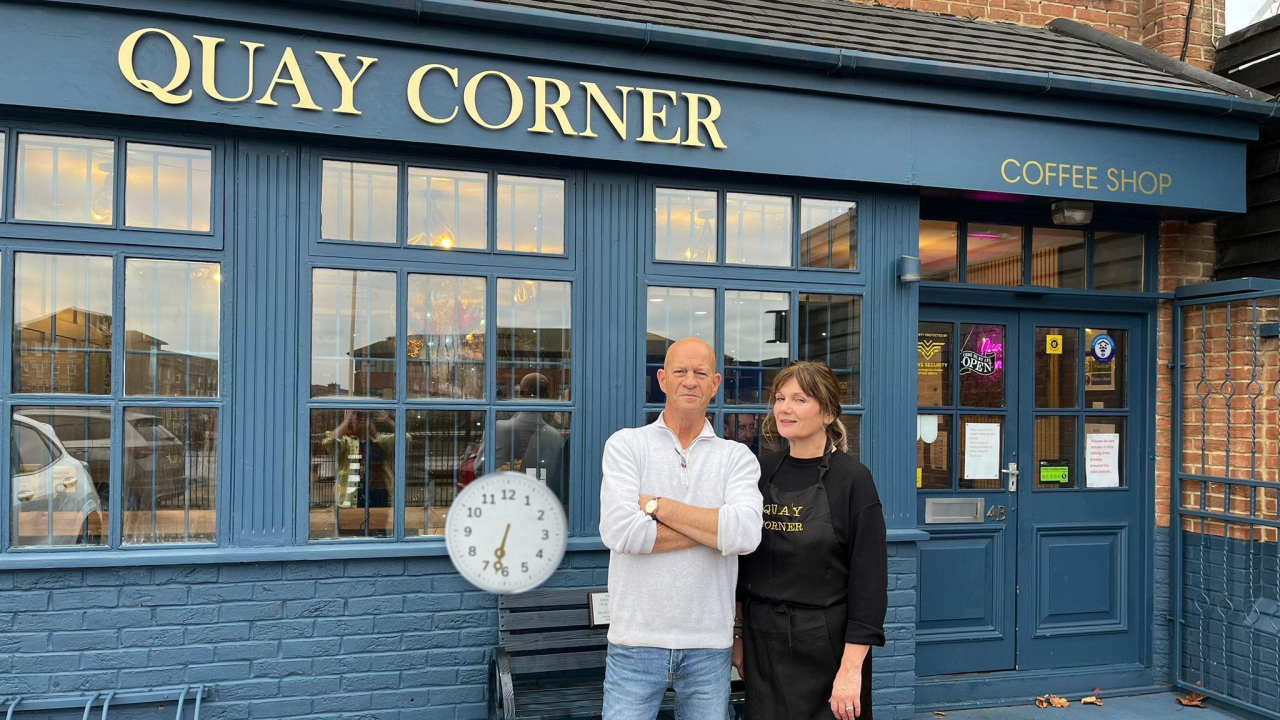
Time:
6:32
